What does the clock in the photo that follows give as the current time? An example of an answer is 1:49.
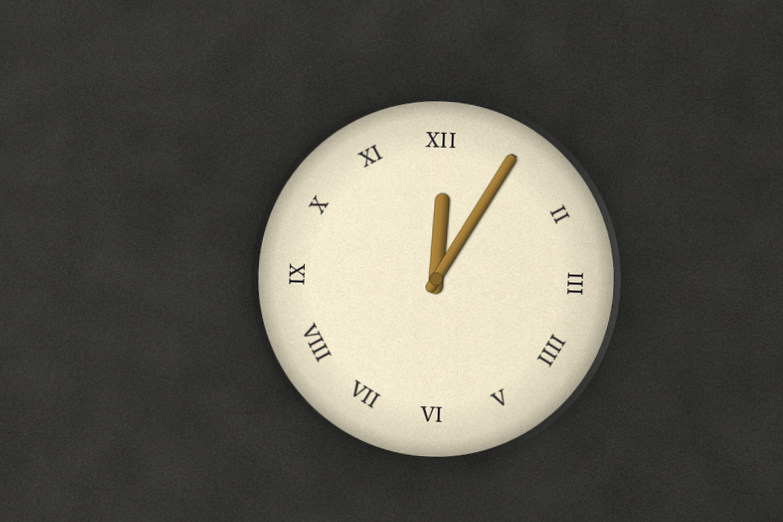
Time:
12:05
